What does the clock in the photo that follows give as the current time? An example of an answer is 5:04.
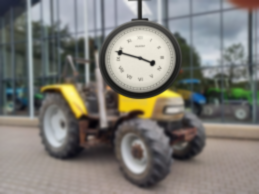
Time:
3:48
